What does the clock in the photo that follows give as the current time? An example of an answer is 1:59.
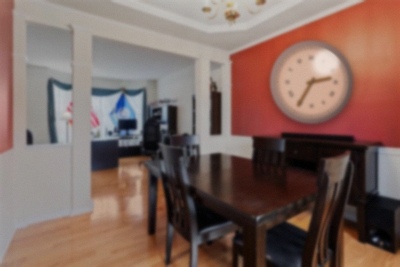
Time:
2:35
